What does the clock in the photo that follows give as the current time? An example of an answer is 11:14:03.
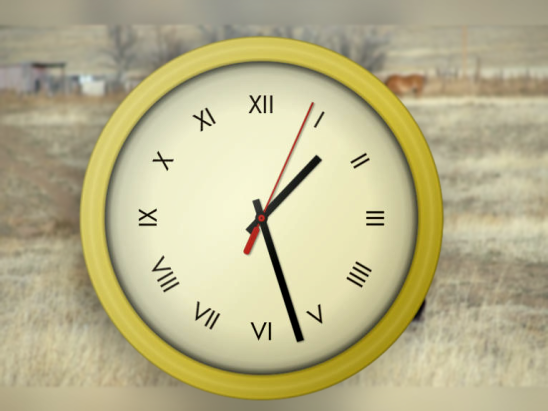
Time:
1:27:04
